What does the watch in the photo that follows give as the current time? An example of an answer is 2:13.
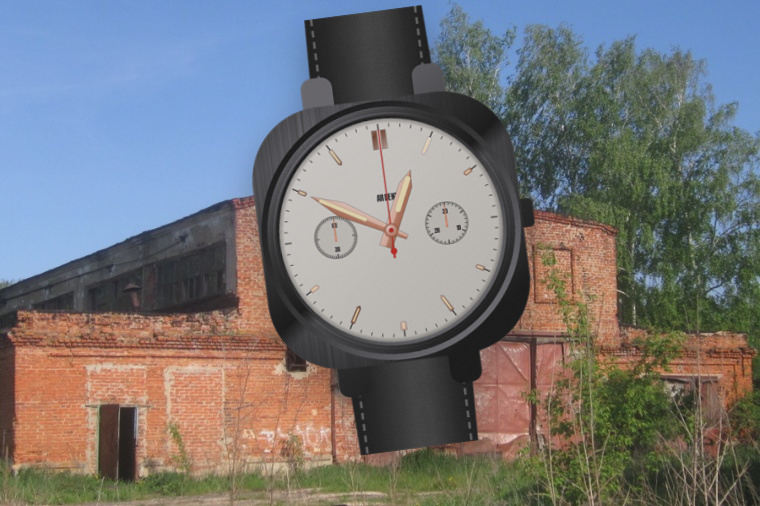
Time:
12:50
